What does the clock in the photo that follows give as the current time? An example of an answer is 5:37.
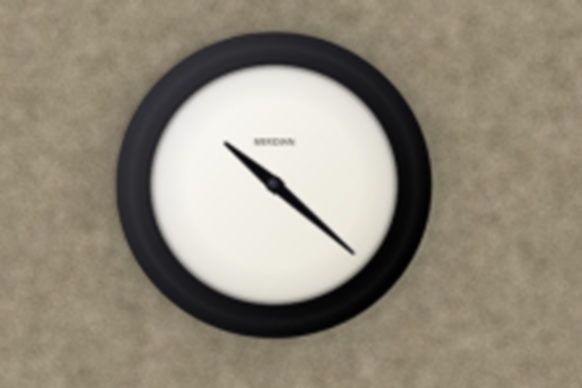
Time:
10:22
